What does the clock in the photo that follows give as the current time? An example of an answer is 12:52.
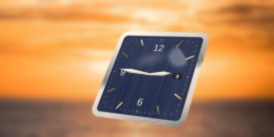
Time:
2:46
